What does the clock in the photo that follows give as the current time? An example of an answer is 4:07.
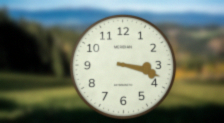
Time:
3:18
